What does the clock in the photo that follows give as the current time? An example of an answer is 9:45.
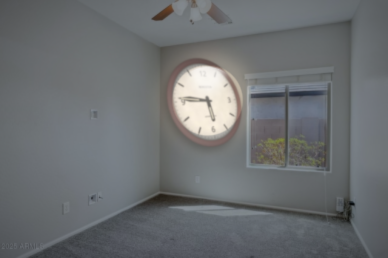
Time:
5:46
